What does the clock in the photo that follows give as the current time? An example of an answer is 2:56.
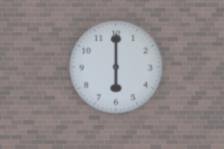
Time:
6:00
